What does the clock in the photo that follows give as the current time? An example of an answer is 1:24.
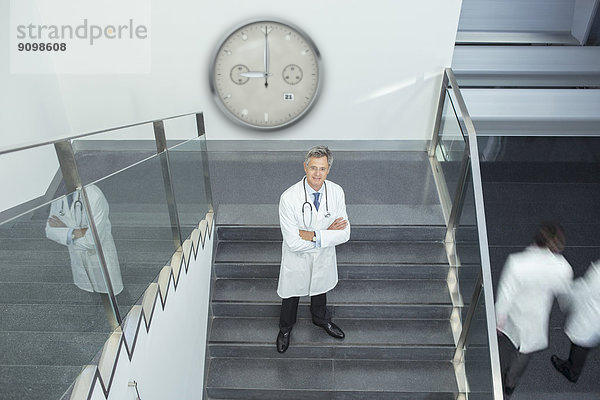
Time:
9:00
